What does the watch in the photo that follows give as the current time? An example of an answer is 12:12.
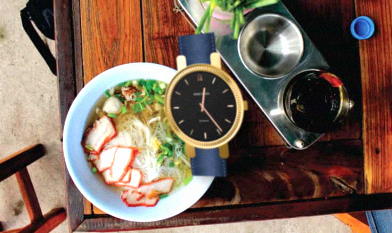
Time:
12:24
